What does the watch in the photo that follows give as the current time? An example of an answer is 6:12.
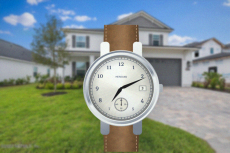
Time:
7:11
